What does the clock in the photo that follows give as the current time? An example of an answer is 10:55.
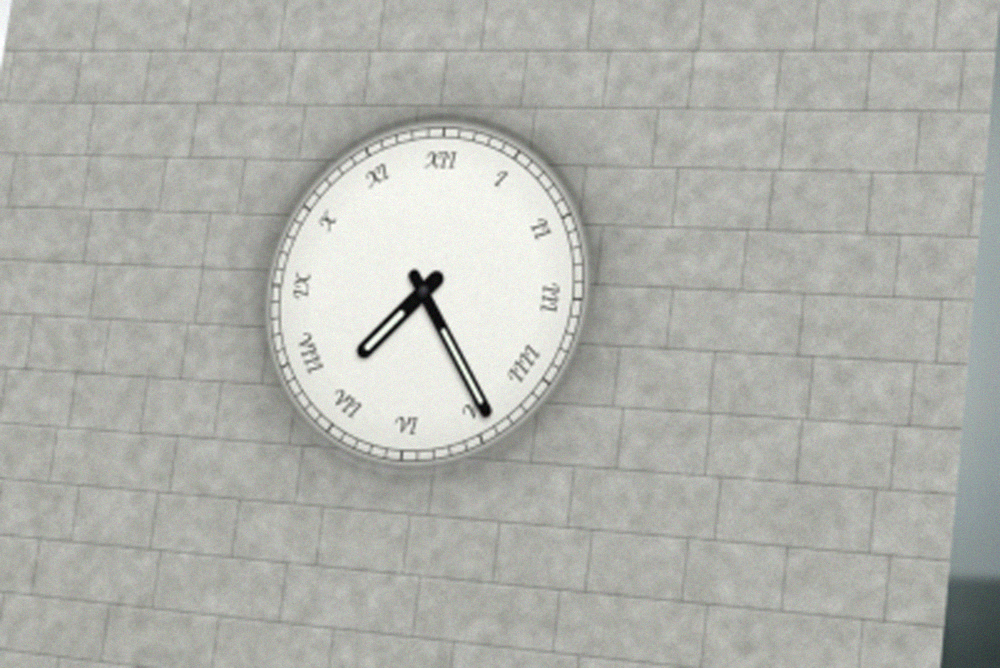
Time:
7:24
